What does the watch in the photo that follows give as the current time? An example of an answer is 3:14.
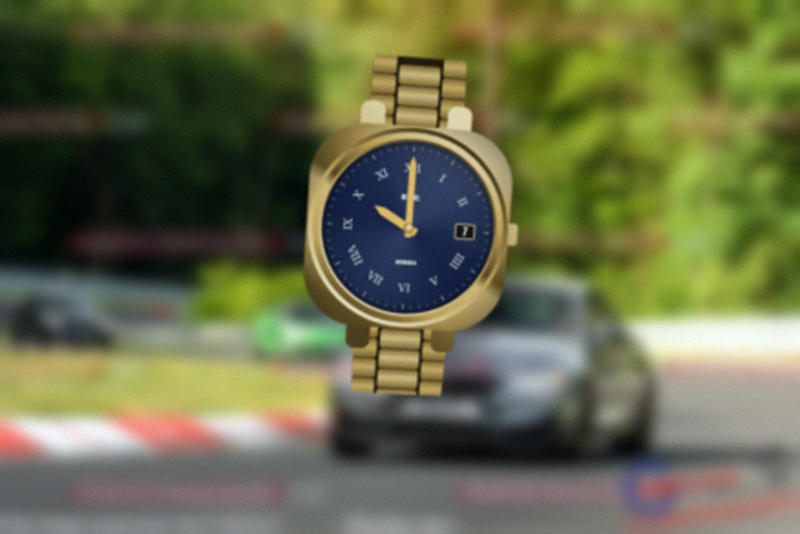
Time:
10:00
